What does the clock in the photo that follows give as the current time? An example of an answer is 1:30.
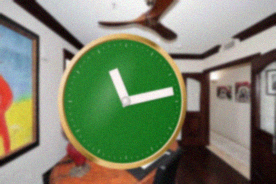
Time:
11:13
